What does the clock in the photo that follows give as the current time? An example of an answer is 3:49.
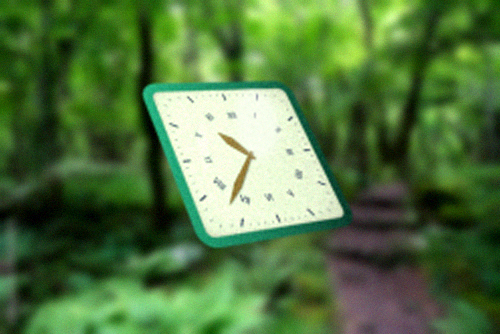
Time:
10:37
